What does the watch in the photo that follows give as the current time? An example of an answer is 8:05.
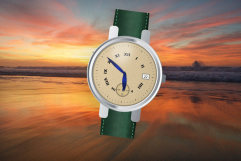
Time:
5:51
